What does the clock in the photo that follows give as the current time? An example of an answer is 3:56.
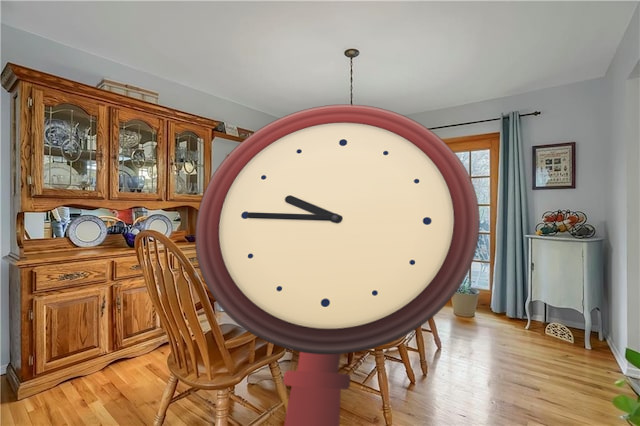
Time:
9:45
